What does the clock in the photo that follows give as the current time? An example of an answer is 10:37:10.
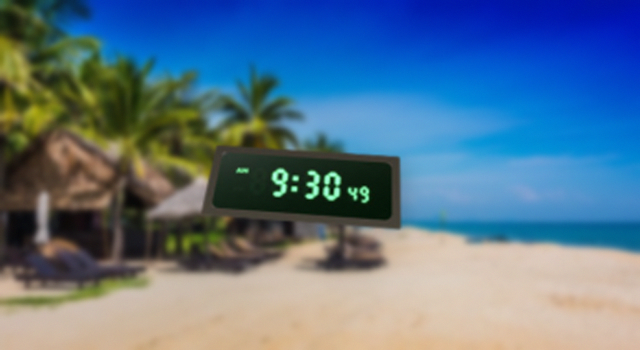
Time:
9:30:49
